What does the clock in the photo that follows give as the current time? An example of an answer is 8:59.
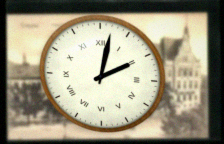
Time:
2:02
